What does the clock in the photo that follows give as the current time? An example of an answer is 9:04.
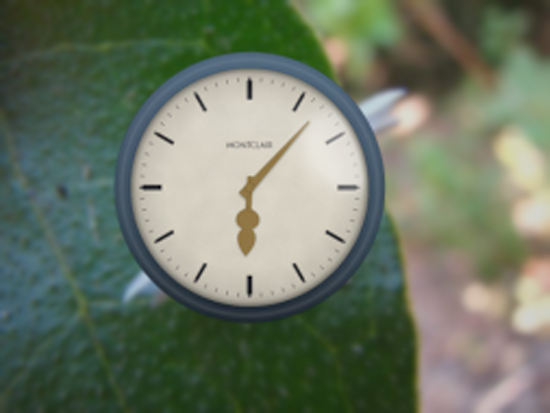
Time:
6:07
